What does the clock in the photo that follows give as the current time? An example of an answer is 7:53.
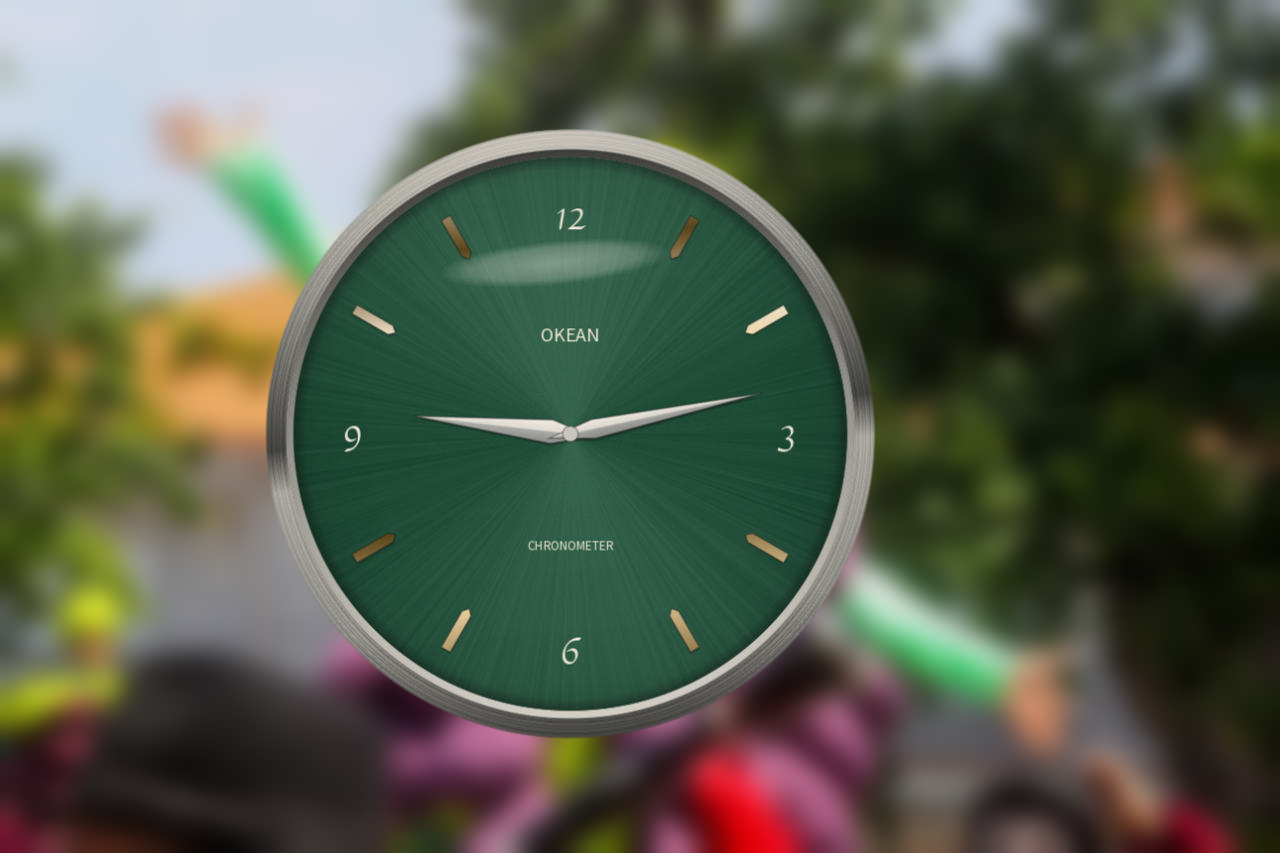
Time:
9:13
